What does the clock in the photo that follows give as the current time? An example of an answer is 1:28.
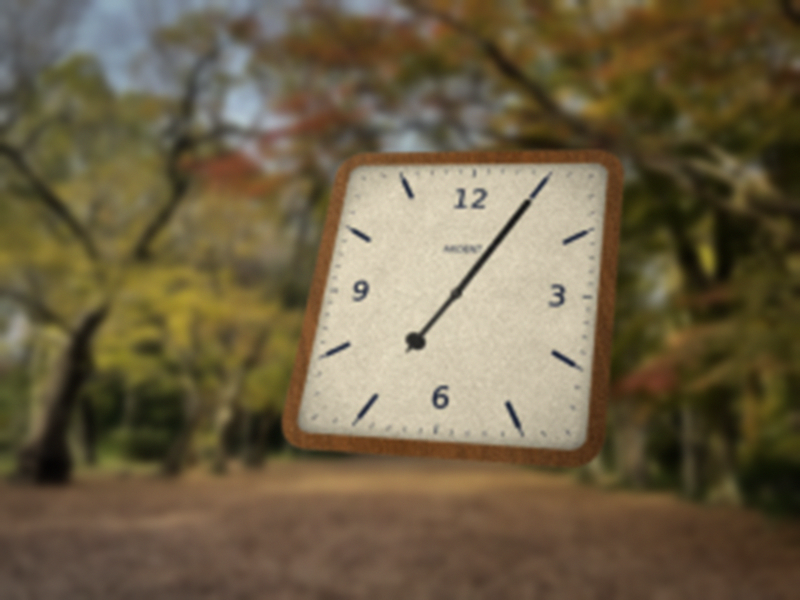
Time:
7:05
